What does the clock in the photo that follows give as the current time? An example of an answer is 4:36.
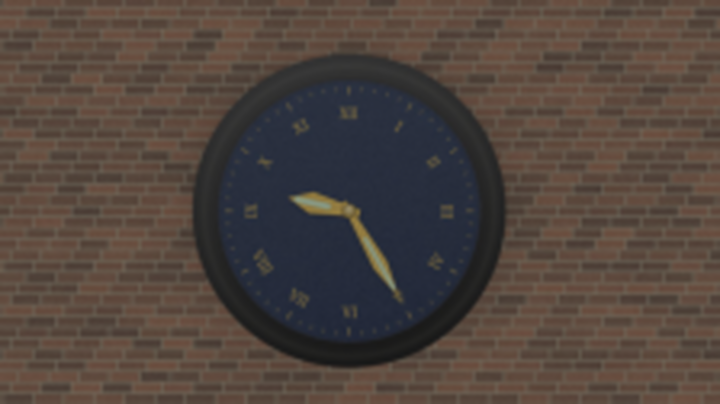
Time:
9:25
